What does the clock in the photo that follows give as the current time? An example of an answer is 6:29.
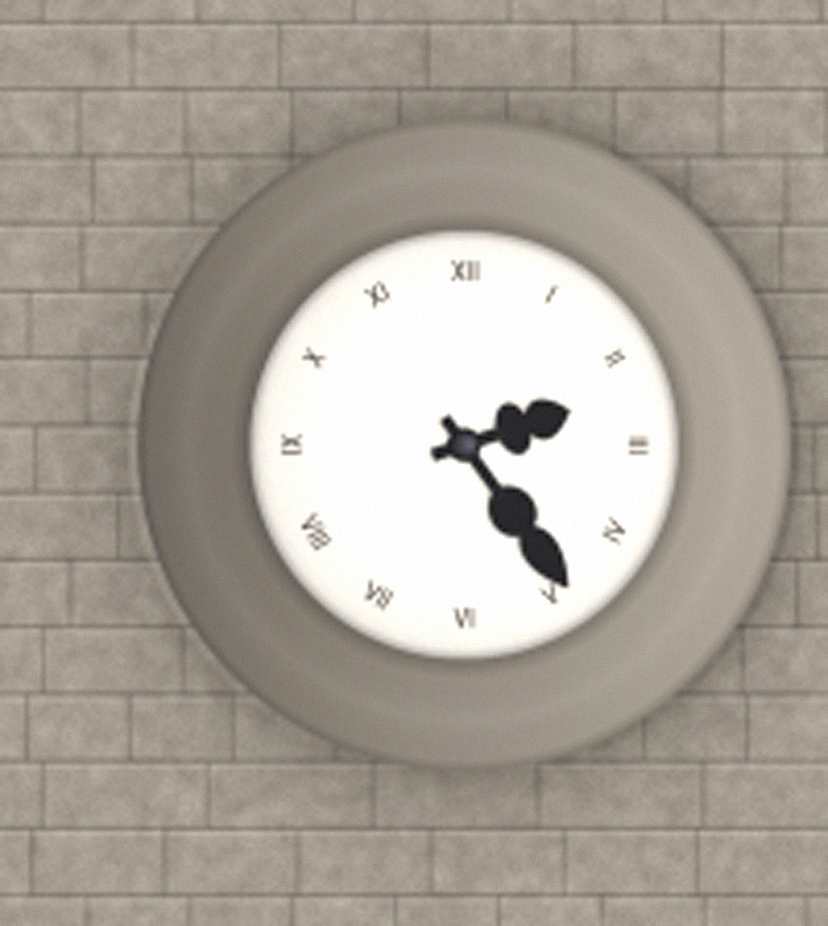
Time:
2:24
